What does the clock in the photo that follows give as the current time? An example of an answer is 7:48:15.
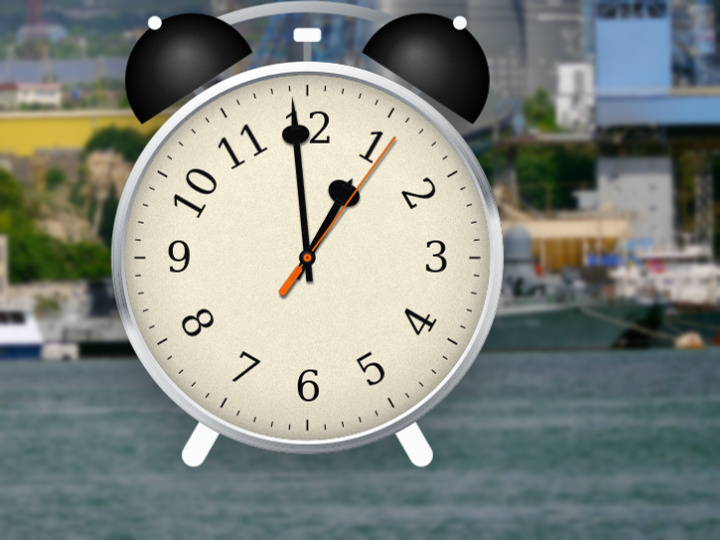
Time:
12:59:06
